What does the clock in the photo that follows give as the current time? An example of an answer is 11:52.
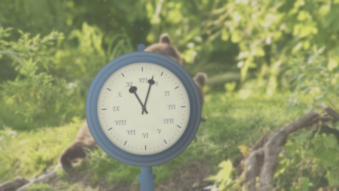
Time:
11:03
